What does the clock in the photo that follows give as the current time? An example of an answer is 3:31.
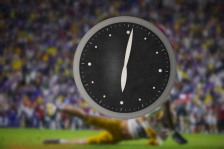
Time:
6:01
